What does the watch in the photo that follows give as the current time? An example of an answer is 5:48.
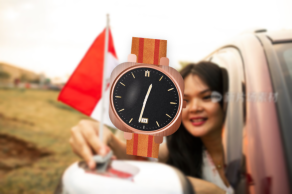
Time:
12:32
